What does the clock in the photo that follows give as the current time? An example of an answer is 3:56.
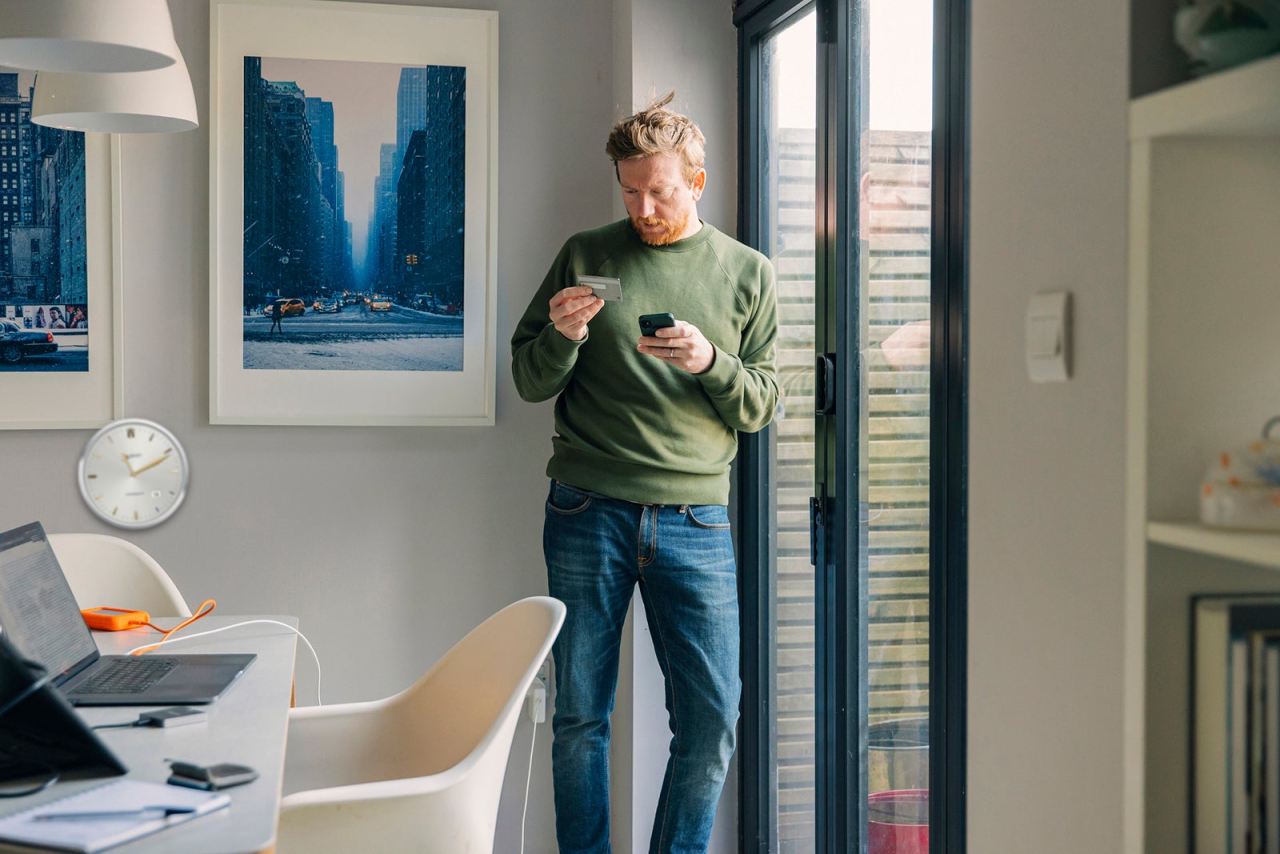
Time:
11:11
